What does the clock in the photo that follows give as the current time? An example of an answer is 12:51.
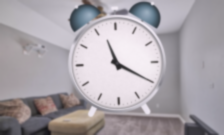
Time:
11:20
